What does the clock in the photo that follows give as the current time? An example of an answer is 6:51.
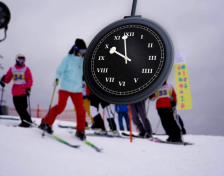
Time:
9:58
